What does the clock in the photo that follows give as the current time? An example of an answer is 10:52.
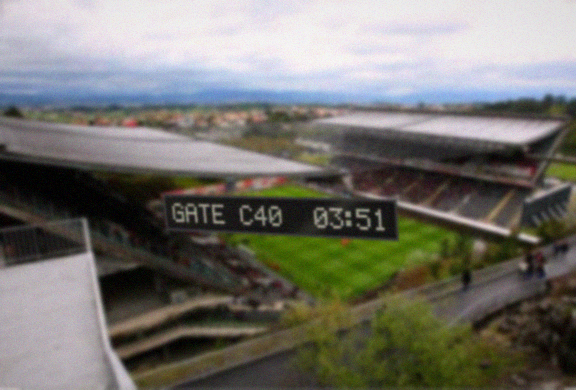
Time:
3:51
